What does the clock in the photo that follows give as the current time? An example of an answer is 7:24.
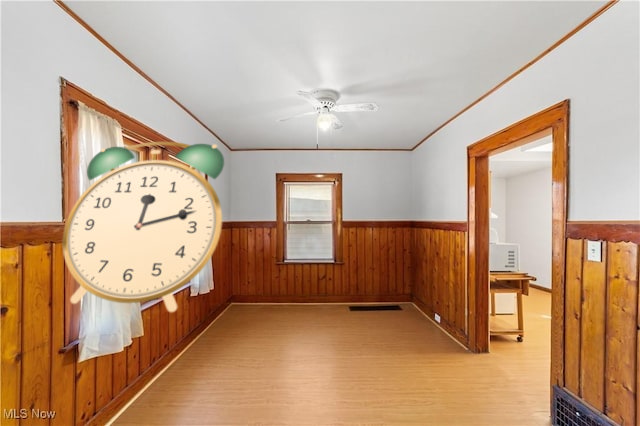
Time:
12:12
